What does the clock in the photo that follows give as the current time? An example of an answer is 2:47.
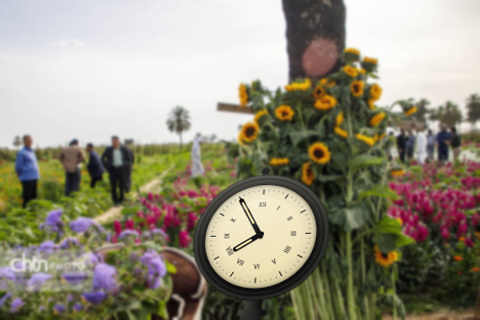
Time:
7:55
